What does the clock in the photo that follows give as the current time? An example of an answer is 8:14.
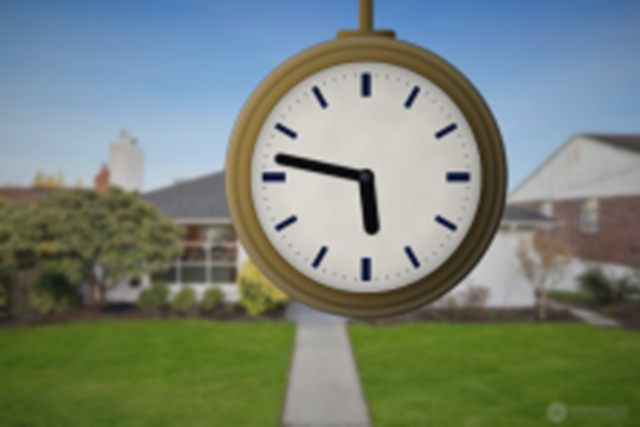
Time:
5:47
